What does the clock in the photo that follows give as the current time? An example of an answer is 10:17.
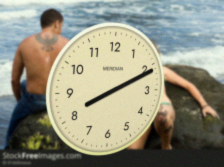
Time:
8:11
